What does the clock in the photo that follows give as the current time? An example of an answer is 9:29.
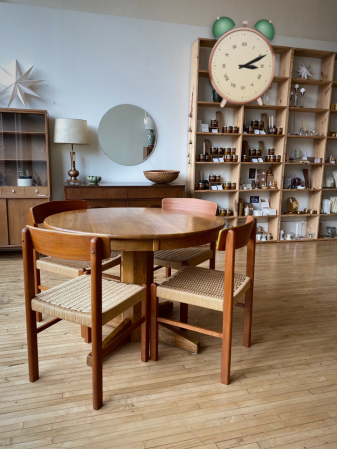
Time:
3:11
